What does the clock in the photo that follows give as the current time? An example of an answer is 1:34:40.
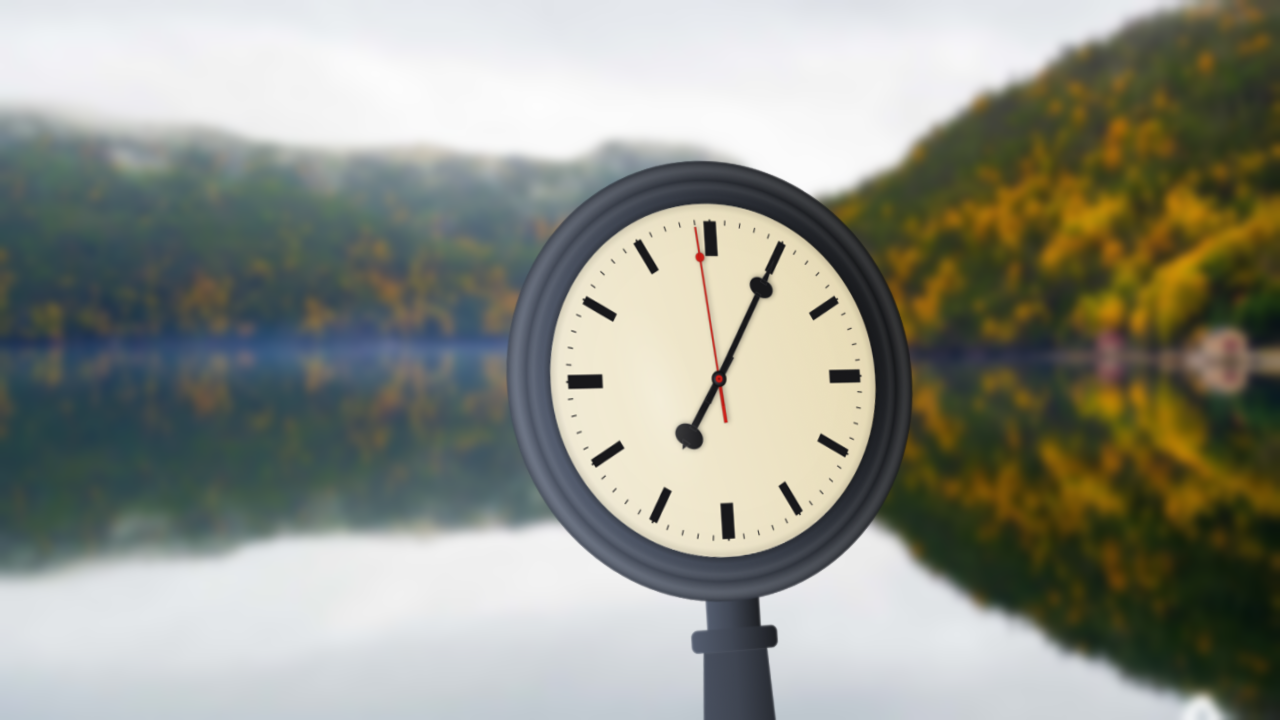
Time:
7:04:59
